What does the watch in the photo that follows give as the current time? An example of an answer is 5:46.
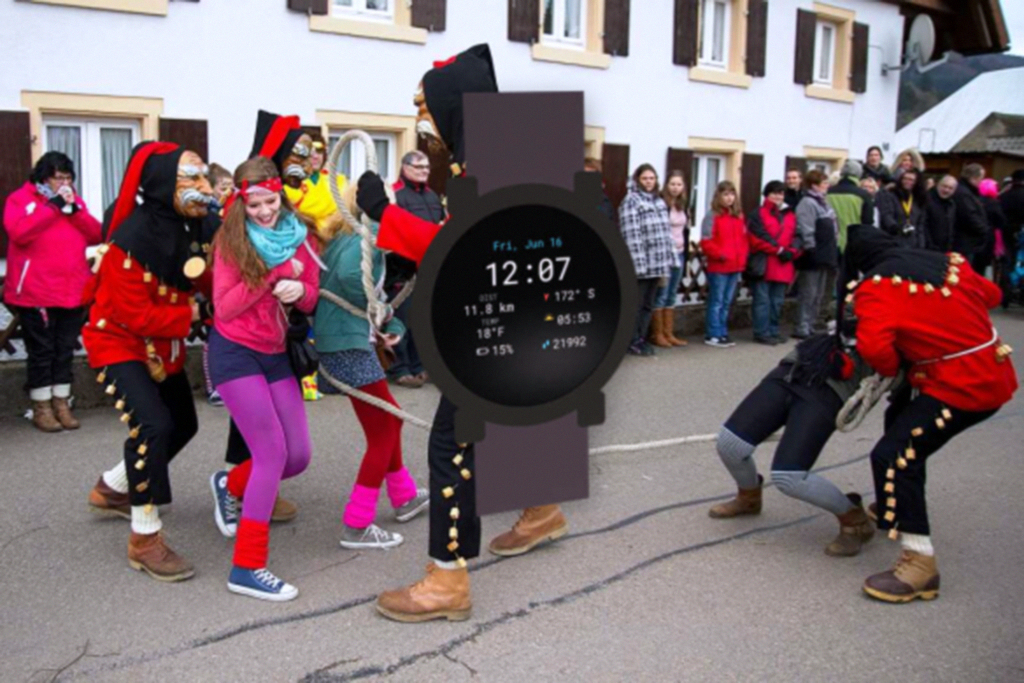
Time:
12:07
